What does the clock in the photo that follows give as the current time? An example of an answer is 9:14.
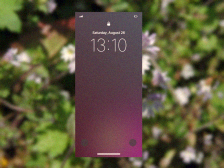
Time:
13:10
